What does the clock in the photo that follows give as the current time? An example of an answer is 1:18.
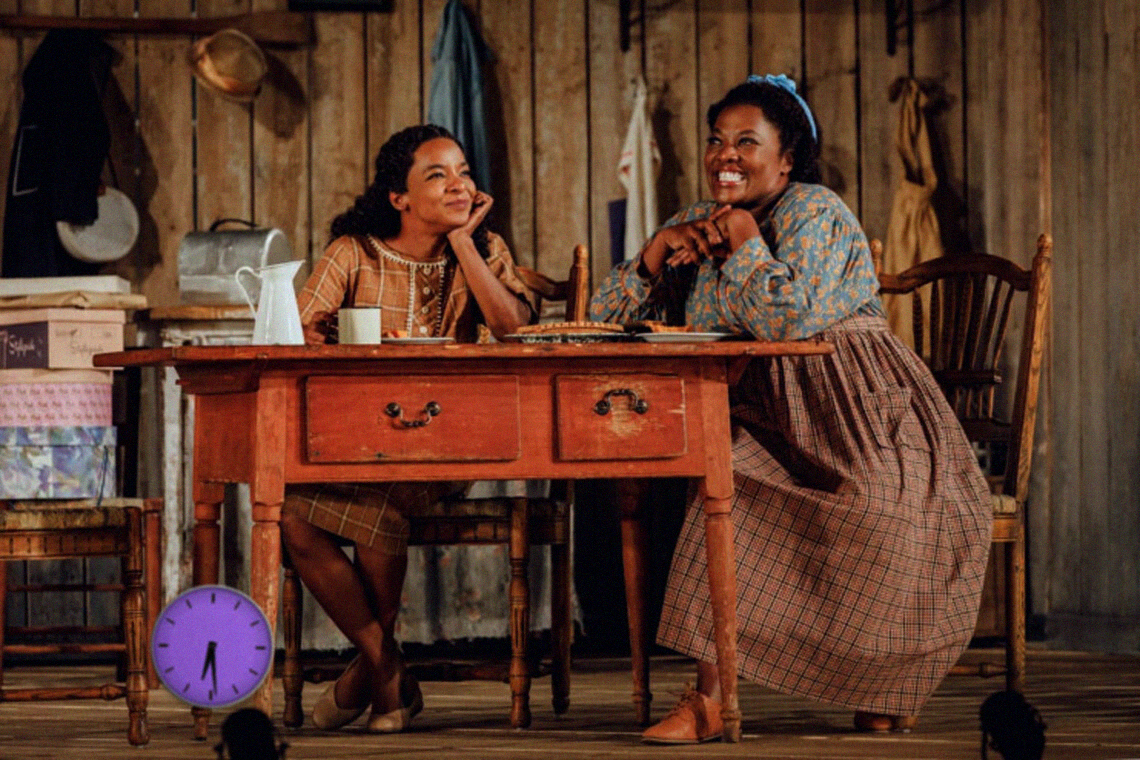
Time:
6:29
